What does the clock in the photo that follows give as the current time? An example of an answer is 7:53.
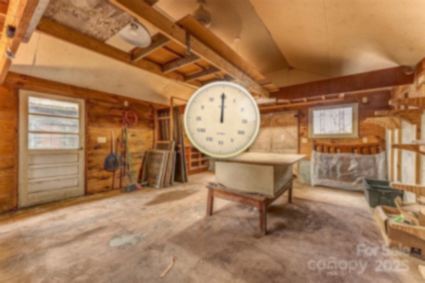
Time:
12:00
